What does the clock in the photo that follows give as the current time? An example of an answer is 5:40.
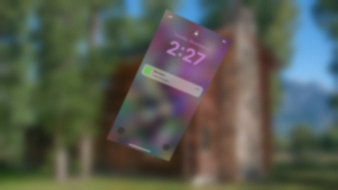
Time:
2:27
